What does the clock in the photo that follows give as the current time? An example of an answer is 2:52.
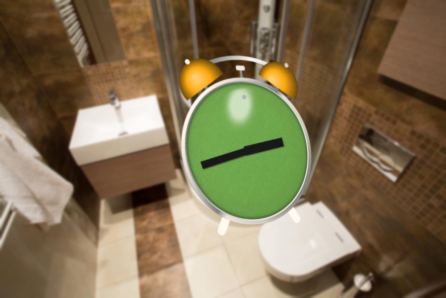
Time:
2:43
